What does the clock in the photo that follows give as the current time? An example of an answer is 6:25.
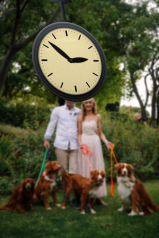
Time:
2:52
